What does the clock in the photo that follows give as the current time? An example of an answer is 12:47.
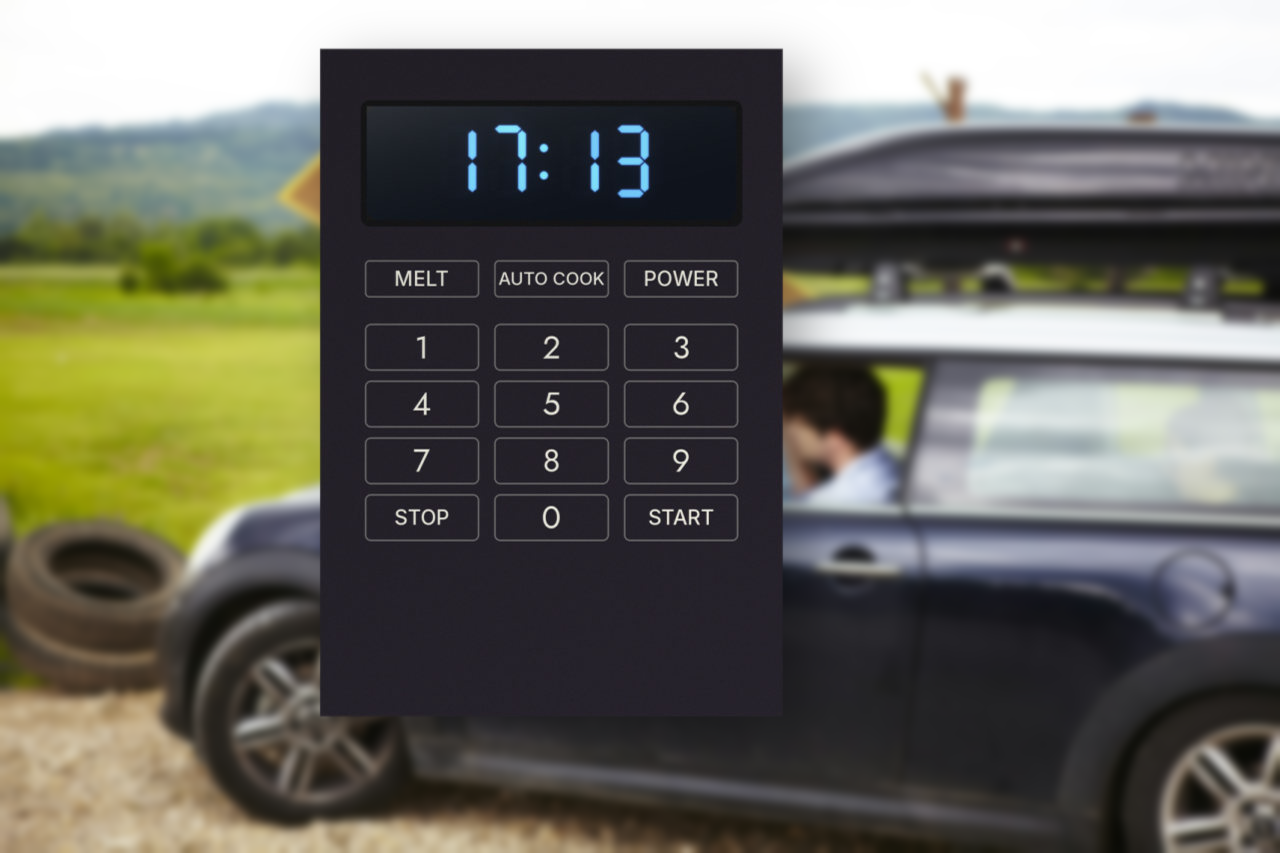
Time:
17:13
